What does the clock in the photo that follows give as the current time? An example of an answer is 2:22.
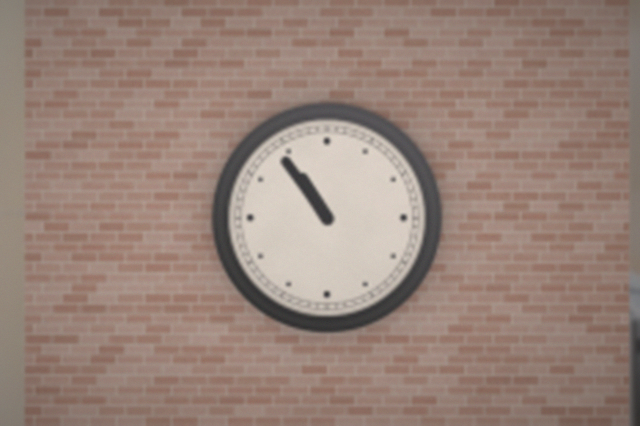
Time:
10:54
